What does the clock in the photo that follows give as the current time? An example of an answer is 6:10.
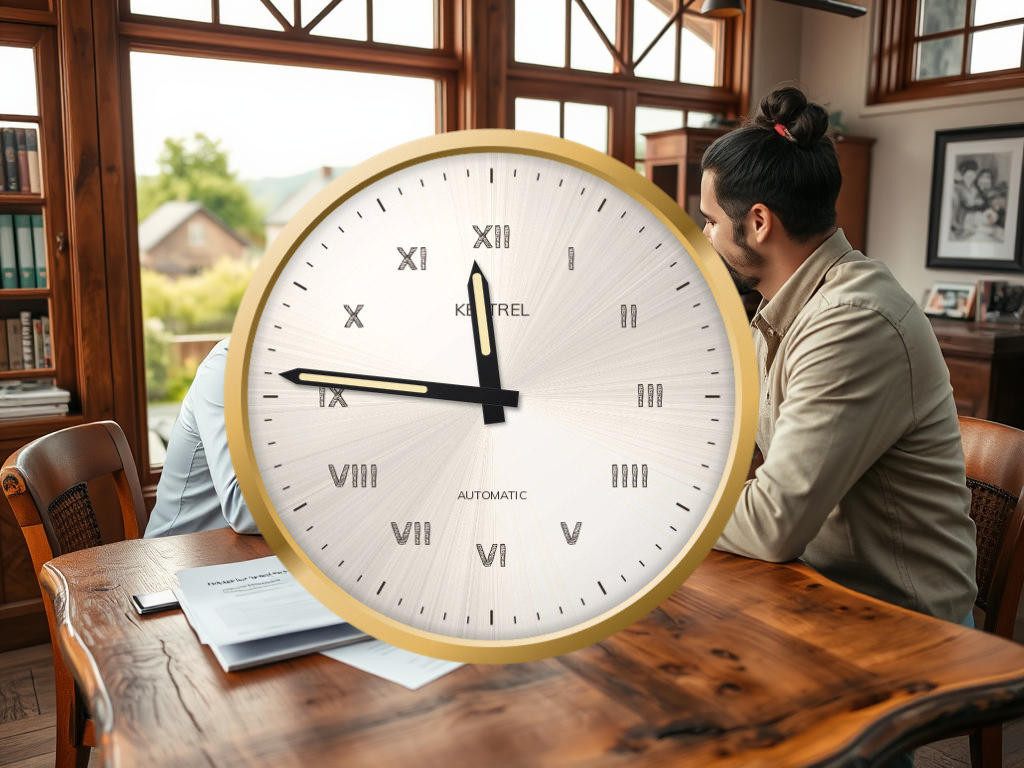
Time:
11:46
